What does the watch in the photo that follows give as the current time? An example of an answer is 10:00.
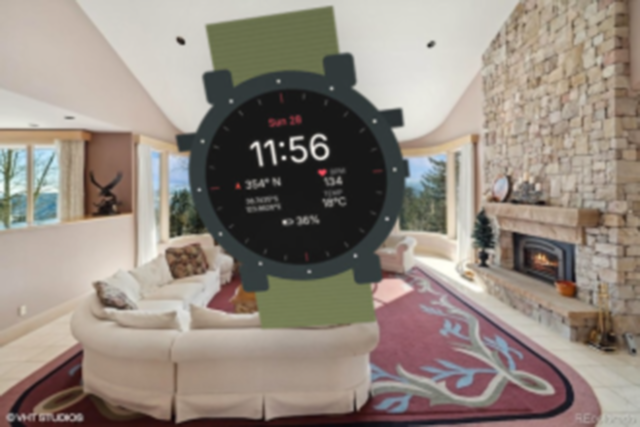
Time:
11:56
